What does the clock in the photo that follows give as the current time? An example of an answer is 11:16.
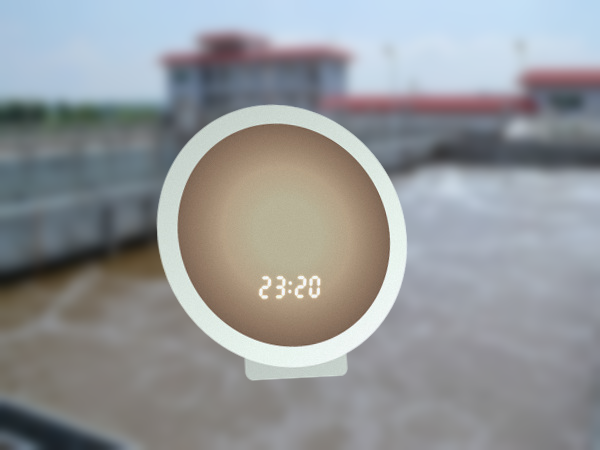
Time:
23:20
